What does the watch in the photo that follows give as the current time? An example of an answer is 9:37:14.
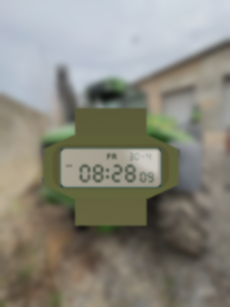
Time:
8:28:09
